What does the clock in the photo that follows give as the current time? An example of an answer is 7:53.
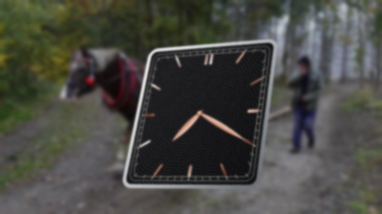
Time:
7:20
